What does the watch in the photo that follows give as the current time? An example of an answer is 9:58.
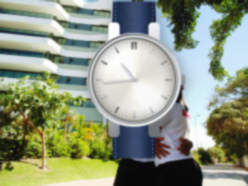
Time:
10:44
